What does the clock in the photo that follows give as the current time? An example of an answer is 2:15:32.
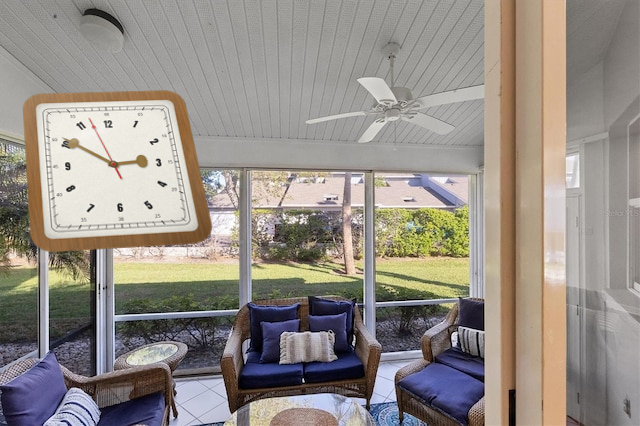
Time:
2:50:57
